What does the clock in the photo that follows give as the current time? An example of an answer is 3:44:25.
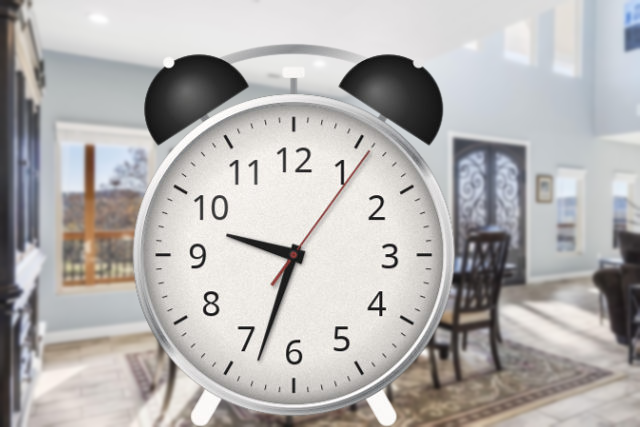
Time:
9:33:06
